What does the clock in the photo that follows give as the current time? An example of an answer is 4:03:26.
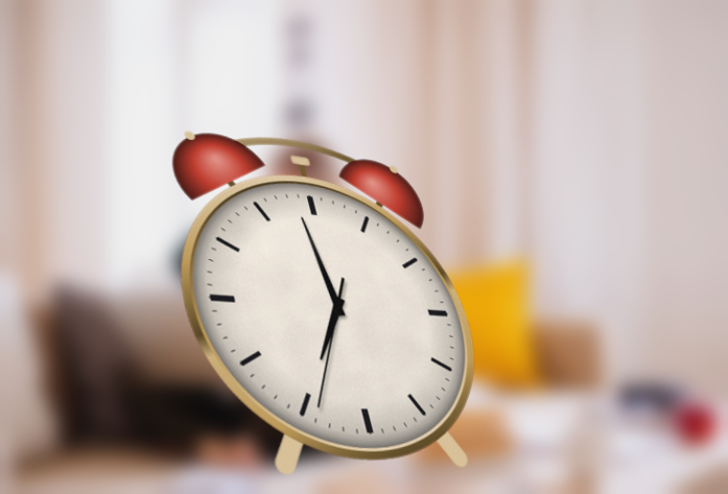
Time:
6:58:34
